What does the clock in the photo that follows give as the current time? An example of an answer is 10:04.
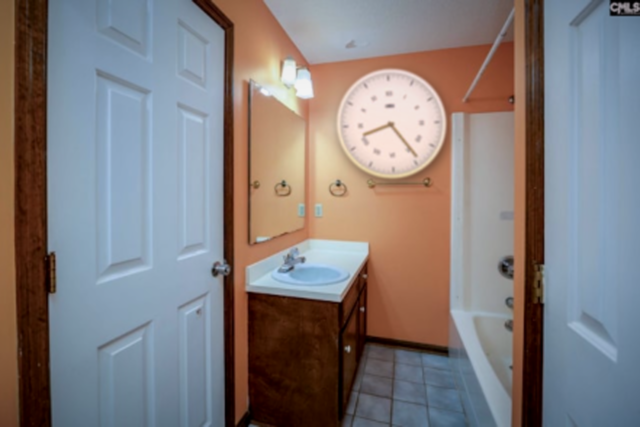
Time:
8:24
